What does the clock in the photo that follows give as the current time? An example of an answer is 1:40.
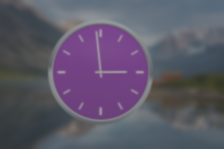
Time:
2:59
